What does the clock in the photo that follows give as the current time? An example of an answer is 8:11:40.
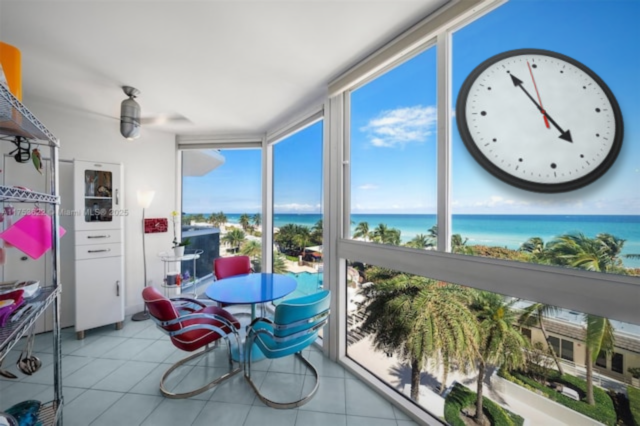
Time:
4:54:59
